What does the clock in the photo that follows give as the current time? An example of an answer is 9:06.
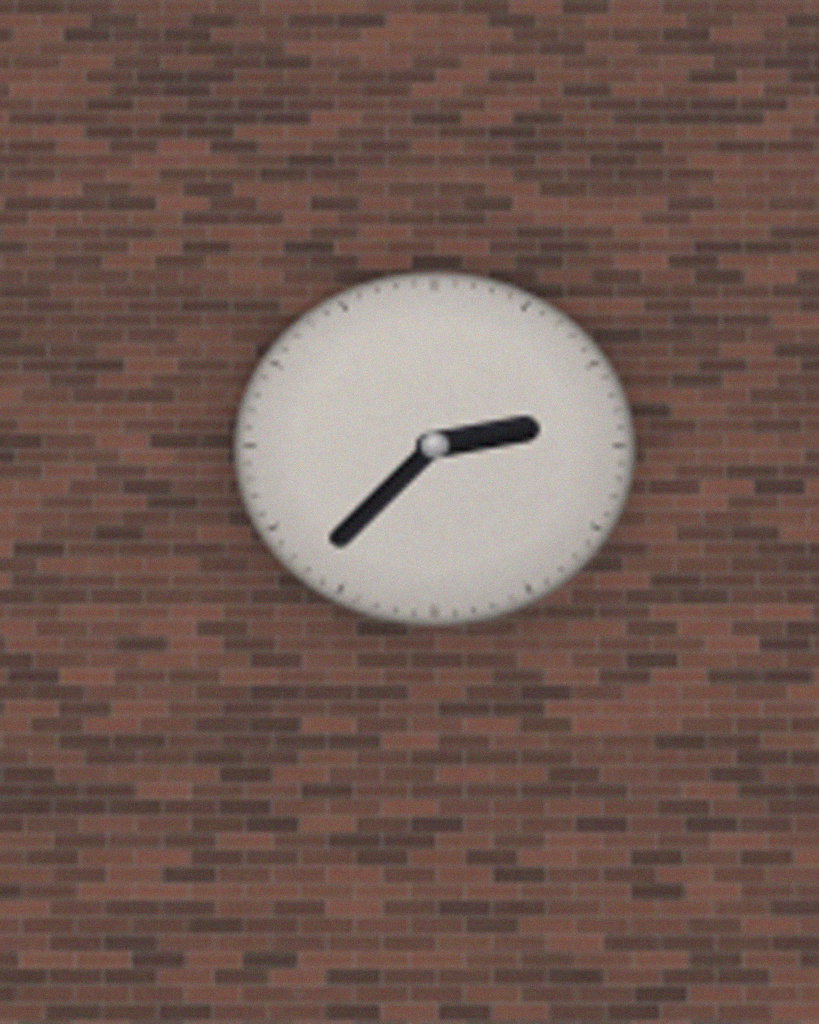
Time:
2:37
